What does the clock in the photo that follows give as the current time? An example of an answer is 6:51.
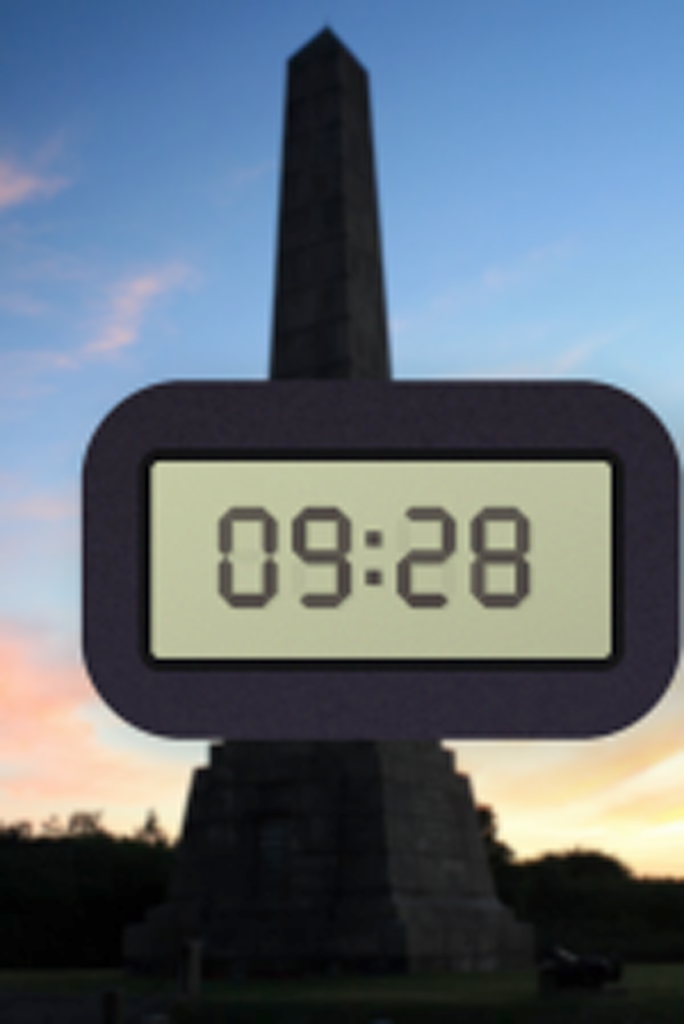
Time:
9:28
